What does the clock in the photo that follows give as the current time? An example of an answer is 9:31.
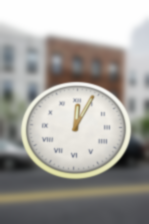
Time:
12:04
